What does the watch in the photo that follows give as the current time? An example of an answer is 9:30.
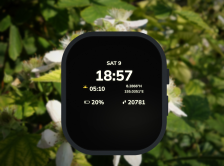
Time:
18:57
